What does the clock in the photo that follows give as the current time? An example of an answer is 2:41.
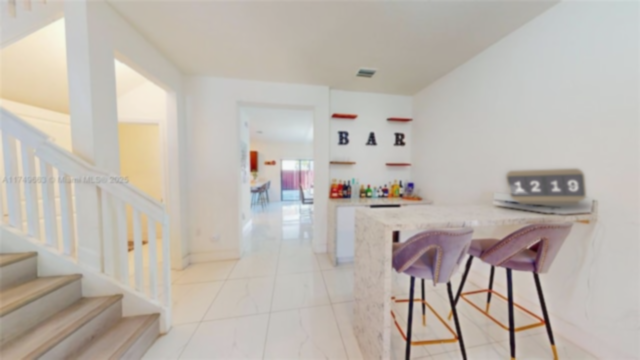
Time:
12:19
